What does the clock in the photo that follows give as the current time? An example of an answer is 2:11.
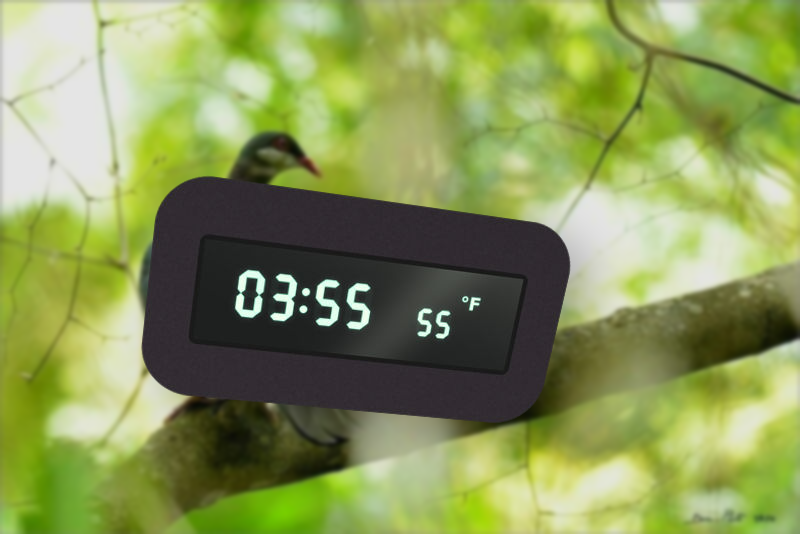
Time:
3:55
